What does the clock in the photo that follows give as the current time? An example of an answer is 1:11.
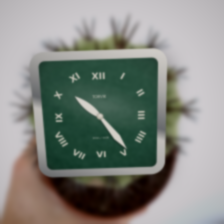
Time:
10:24
